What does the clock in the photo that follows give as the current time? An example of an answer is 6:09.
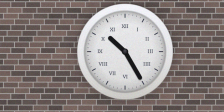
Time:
10:25
